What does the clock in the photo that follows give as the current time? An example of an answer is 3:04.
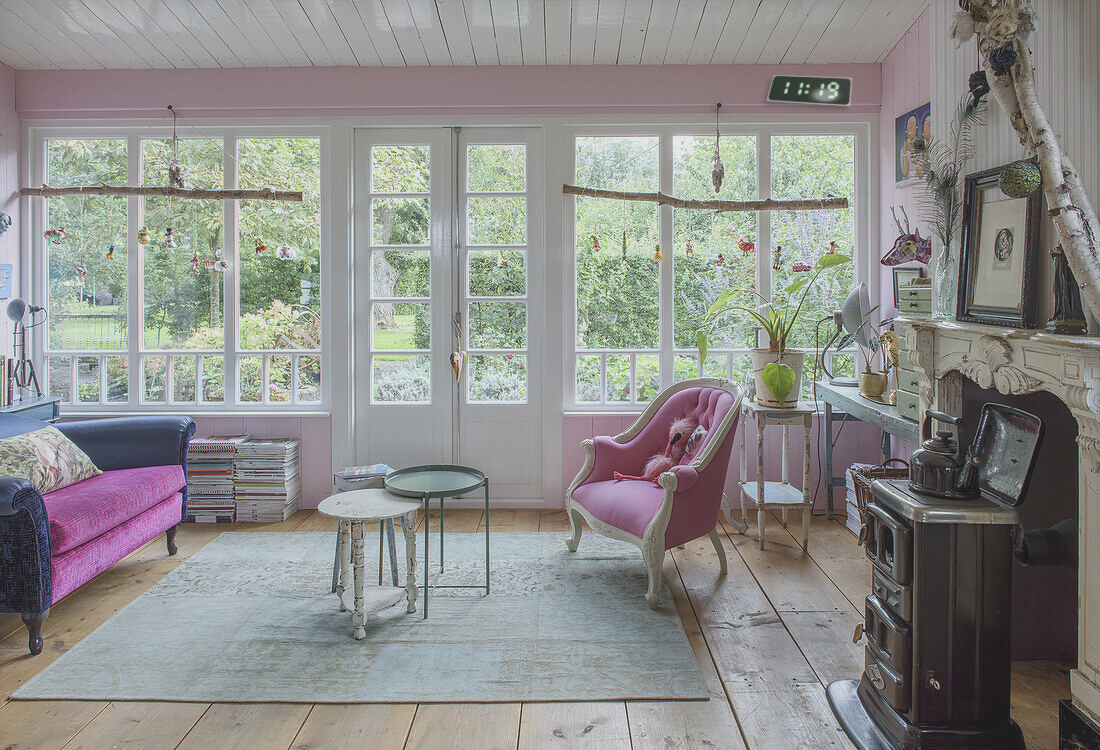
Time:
11:19
